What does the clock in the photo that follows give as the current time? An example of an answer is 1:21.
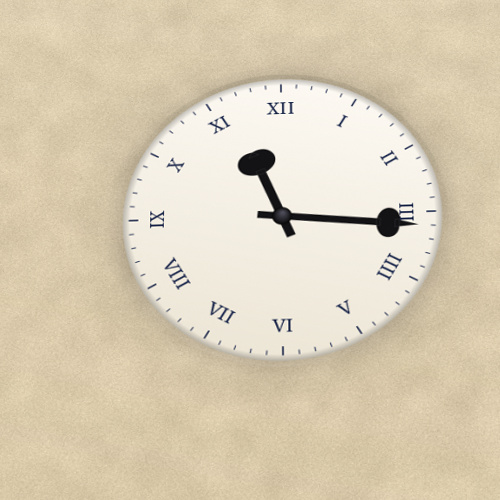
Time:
11:16
